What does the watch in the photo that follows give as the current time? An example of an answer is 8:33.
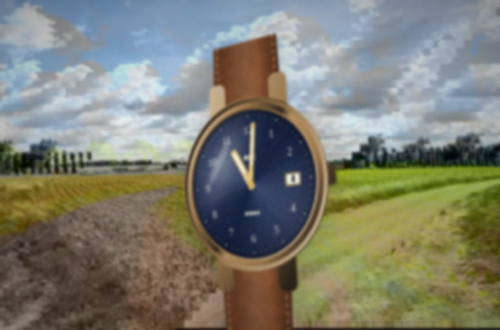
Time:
11:01
